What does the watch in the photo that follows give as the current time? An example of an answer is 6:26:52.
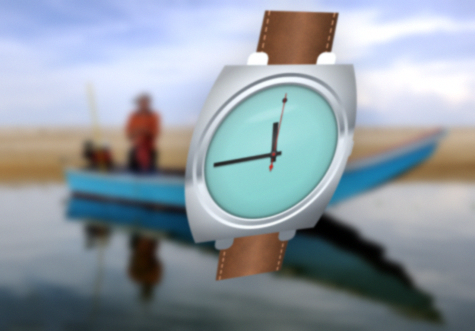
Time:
11:44:00
